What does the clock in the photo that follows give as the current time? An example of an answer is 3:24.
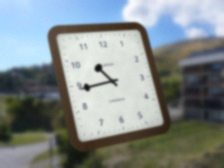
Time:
10:44
